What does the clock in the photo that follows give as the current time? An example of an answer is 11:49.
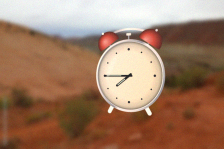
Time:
7:45
